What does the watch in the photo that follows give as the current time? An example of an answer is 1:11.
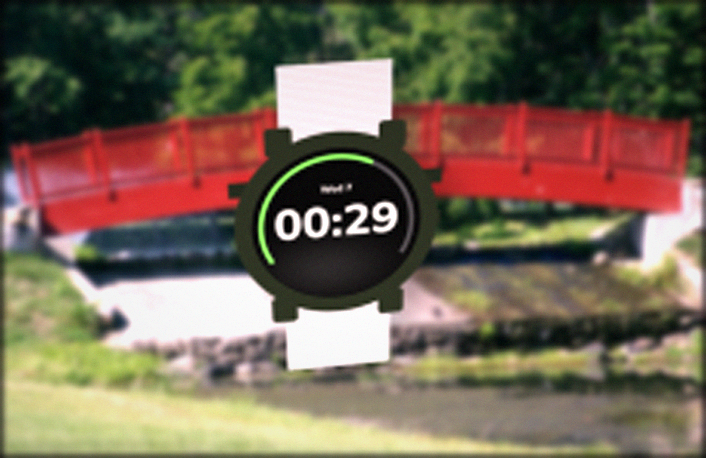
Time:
0:29
